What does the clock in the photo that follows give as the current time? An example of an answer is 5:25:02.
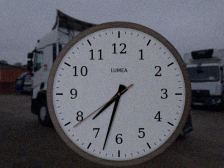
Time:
7:32:39
